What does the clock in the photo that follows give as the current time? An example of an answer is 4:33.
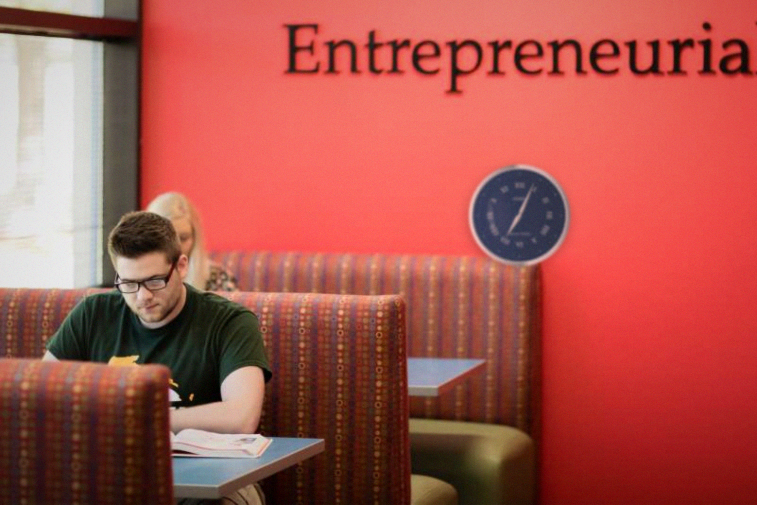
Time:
7:04
